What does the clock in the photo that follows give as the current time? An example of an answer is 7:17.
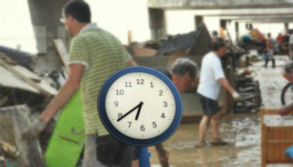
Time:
6:39
